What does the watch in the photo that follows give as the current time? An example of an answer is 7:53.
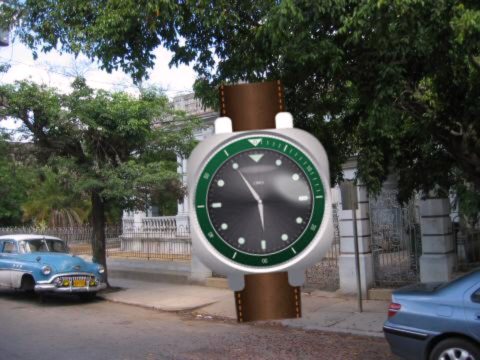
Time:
5:55
